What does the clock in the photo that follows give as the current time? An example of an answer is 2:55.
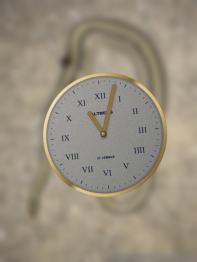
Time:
11:03
